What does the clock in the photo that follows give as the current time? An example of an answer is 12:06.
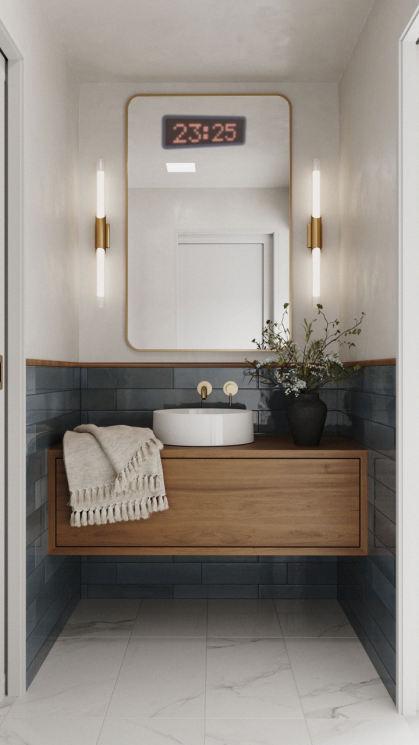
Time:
23:25
